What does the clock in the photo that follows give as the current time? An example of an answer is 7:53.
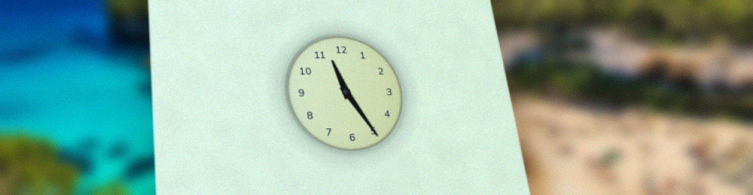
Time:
11:25
